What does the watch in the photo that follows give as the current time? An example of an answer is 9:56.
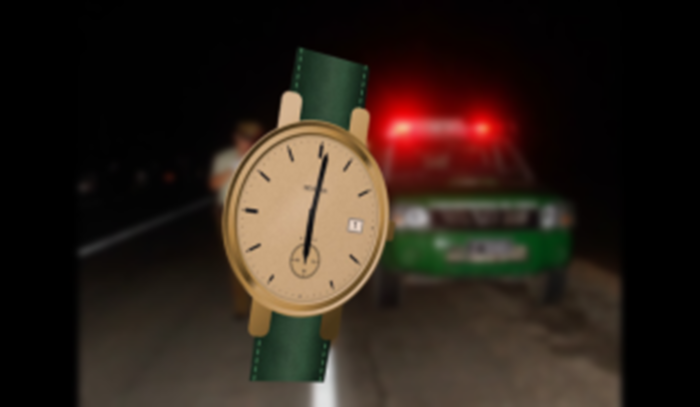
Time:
6:01
